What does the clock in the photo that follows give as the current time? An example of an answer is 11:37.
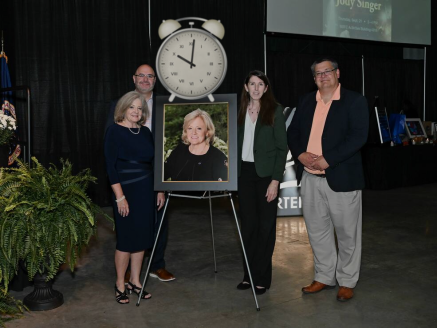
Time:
10:01
